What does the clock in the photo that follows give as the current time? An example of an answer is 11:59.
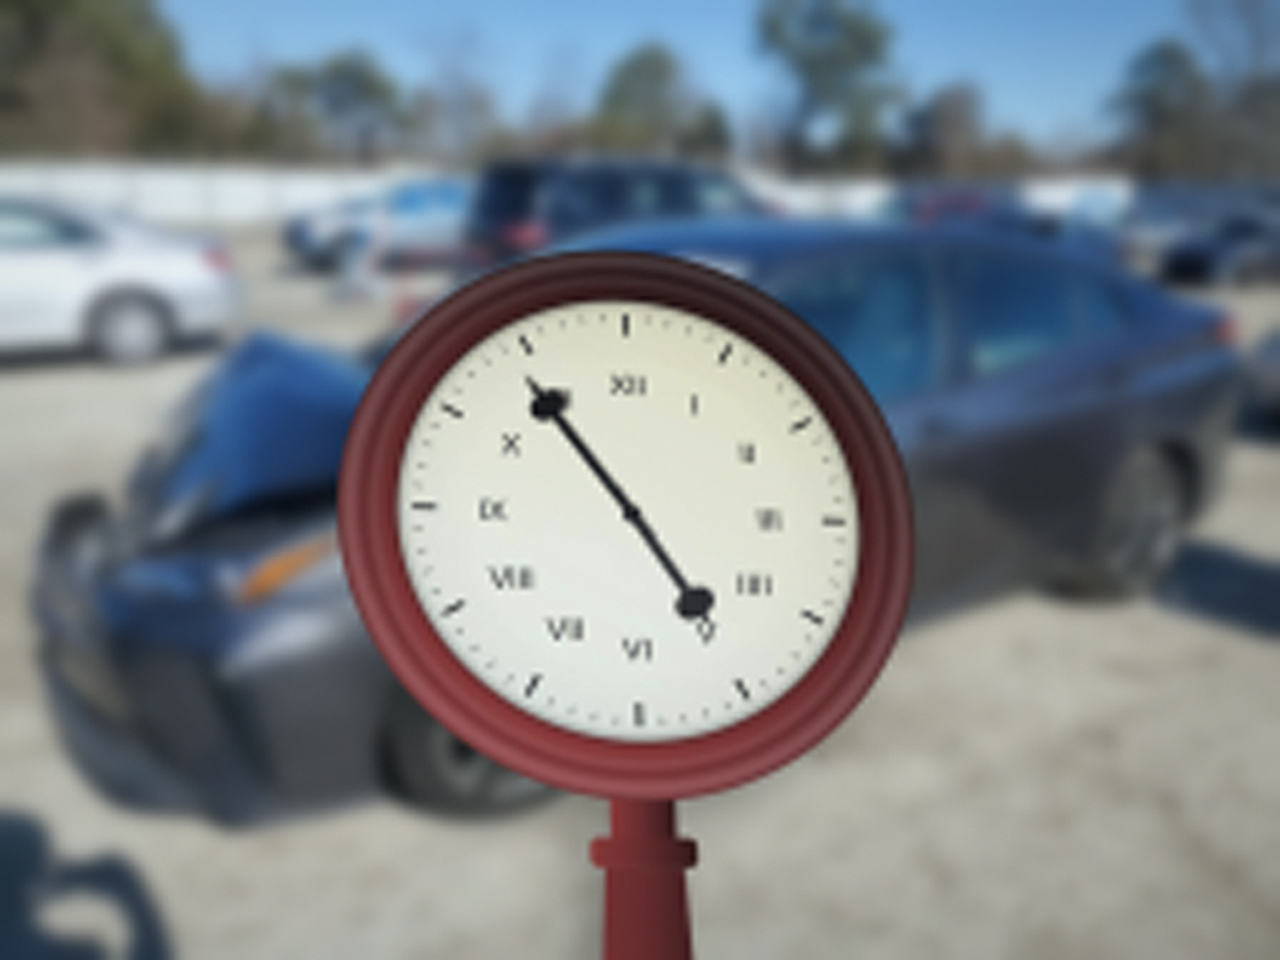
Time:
4:54
